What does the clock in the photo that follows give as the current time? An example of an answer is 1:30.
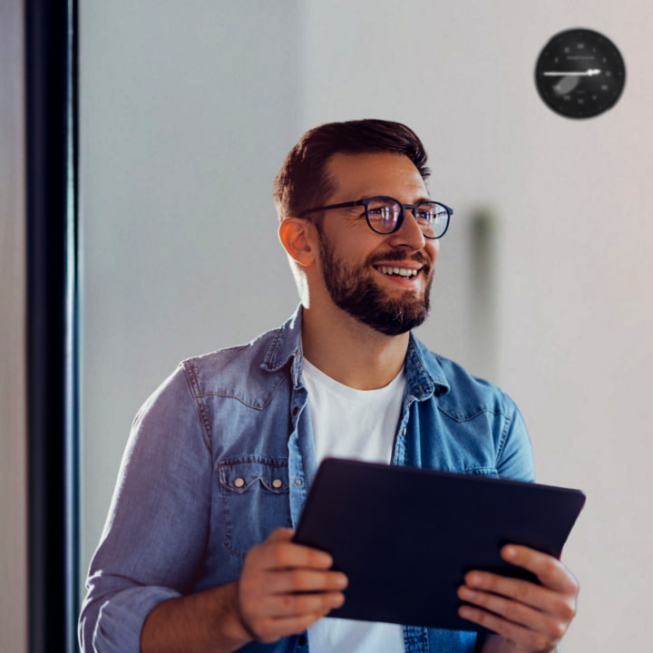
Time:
2:45
